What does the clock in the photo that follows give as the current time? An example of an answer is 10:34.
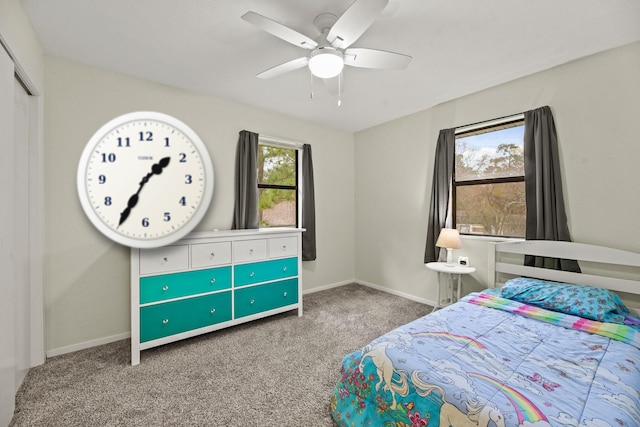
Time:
1:35
